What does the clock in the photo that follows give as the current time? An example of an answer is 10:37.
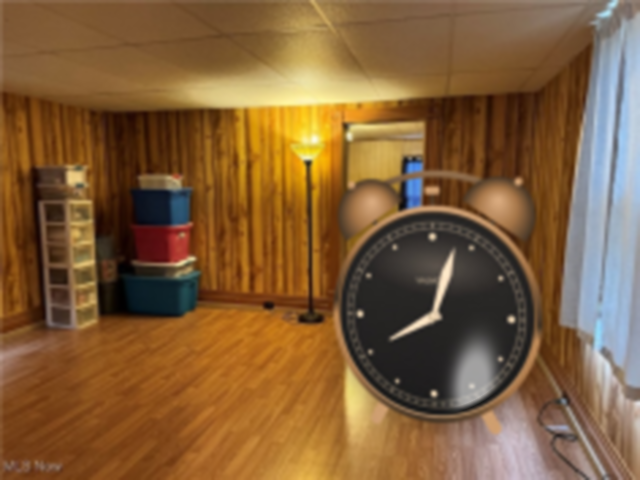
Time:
8:03
